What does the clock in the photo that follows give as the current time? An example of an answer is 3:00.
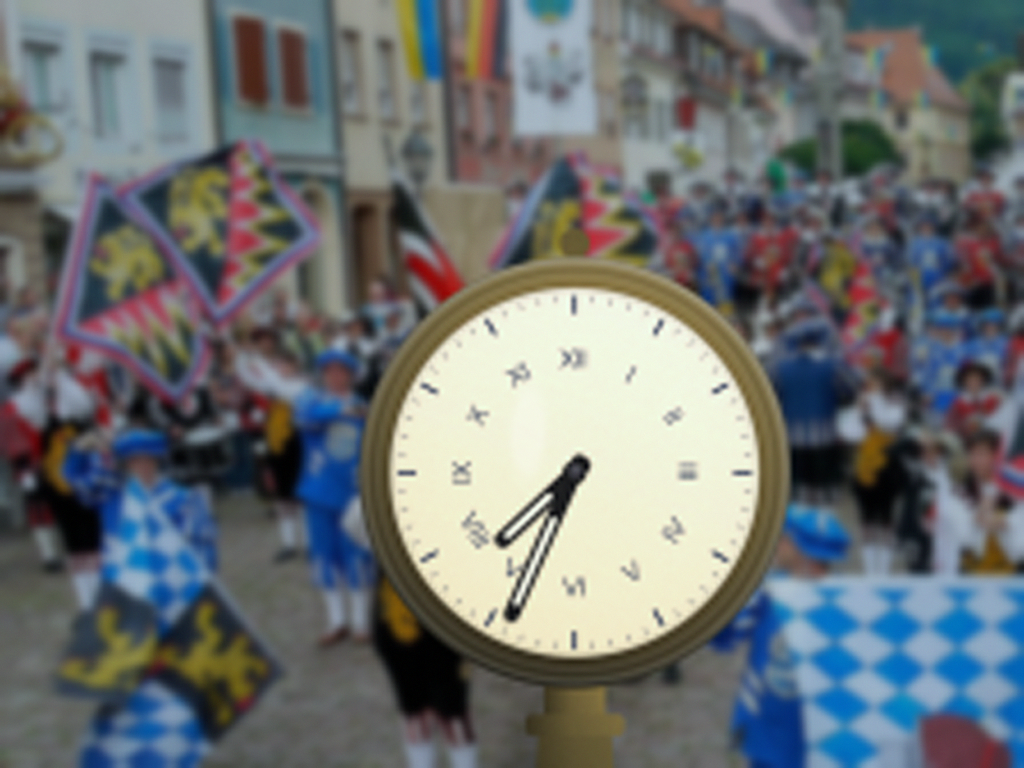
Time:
7:34
